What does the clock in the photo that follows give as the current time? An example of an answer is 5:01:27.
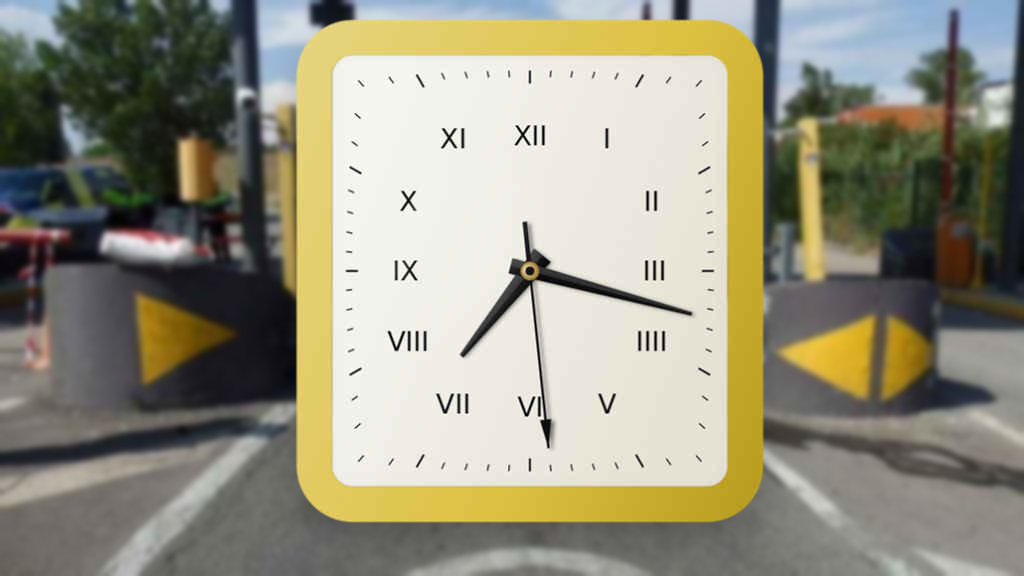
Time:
7:17:29
